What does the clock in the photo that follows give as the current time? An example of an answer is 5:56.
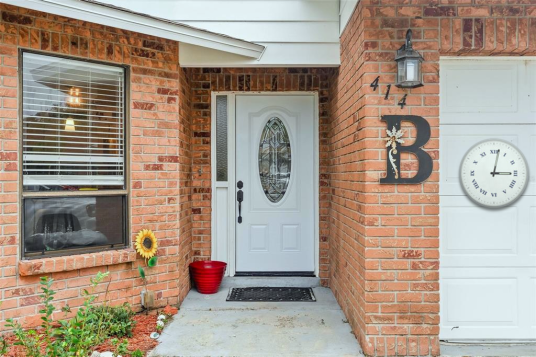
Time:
3:02
